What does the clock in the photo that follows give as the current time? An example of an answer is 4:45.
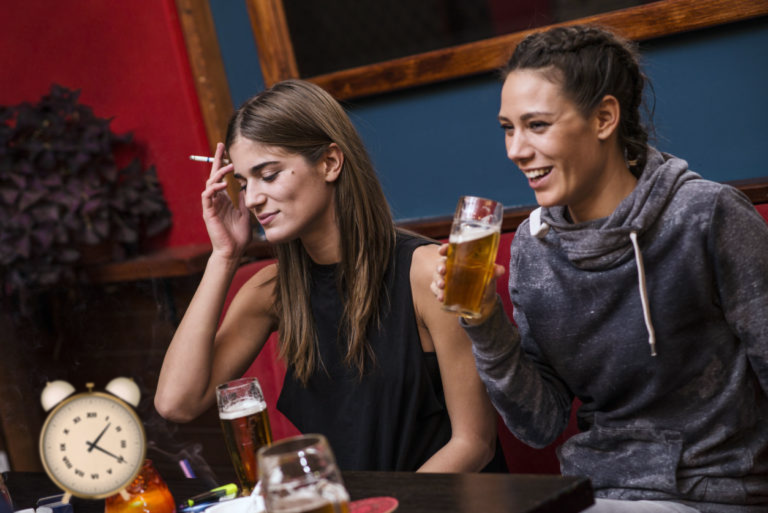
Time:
1:20
